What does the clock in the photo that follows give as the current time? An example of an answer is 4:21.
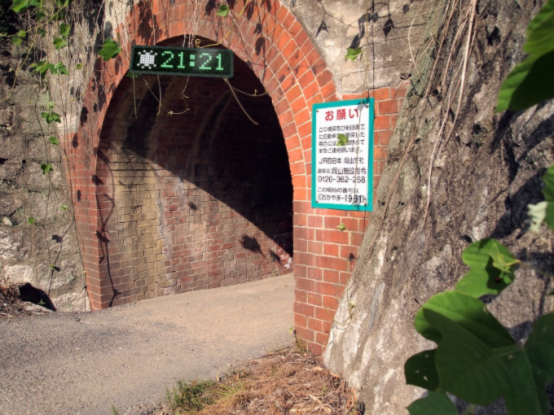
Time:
21:21
